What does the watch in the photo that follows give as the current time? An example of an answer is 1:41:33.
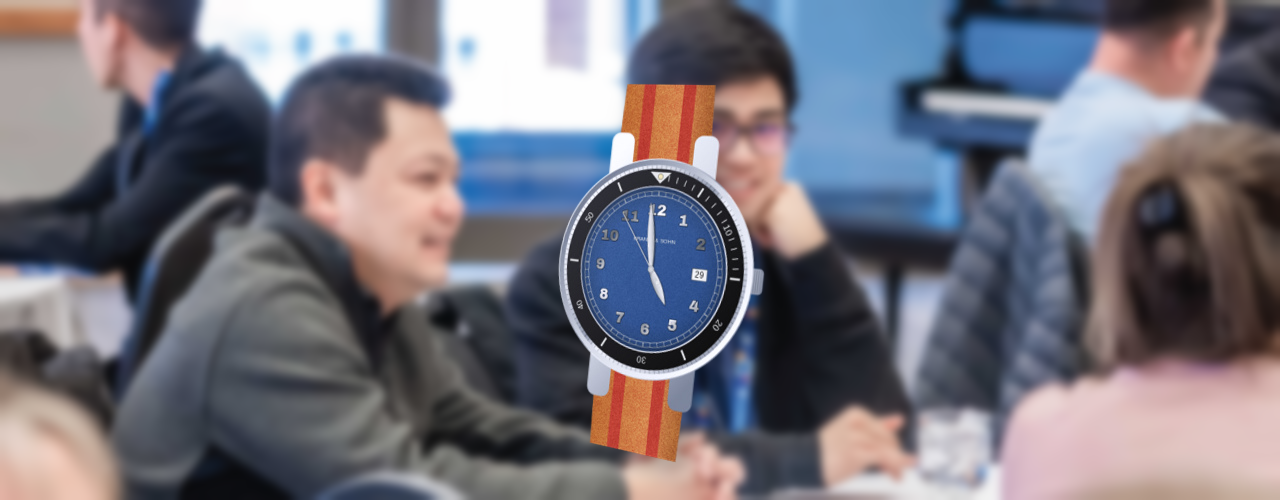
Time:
4:58:54
